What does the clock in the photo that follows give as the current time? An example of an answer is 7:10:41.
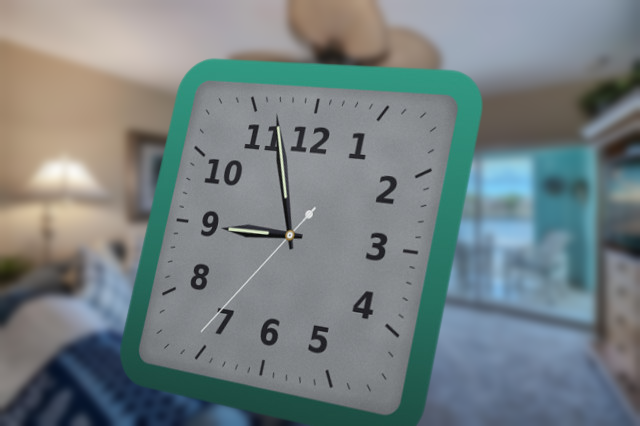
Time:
8:56:36
